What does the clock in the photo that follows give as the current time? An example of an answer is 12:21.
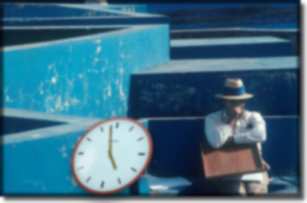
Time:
4:58
